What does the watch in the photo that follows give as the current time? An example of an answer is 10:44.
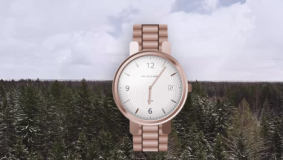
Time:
6:06
